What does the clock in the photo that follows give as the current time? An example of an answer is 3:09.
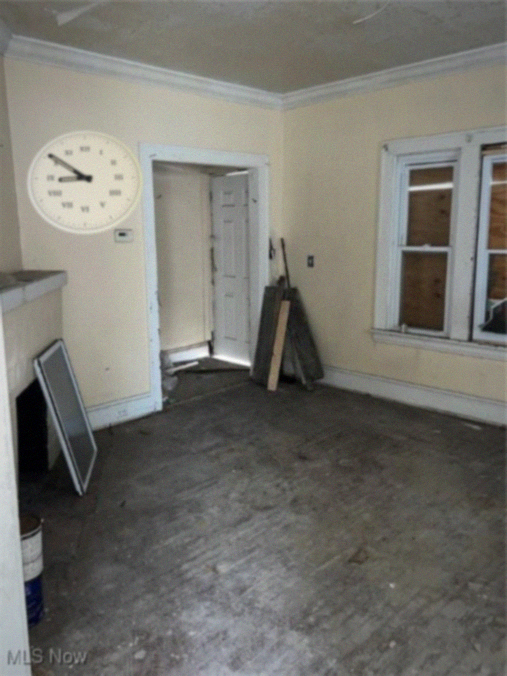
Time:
8:51
